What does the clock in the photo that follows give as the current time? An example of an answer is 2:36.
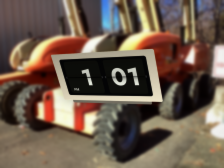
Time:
1:01
